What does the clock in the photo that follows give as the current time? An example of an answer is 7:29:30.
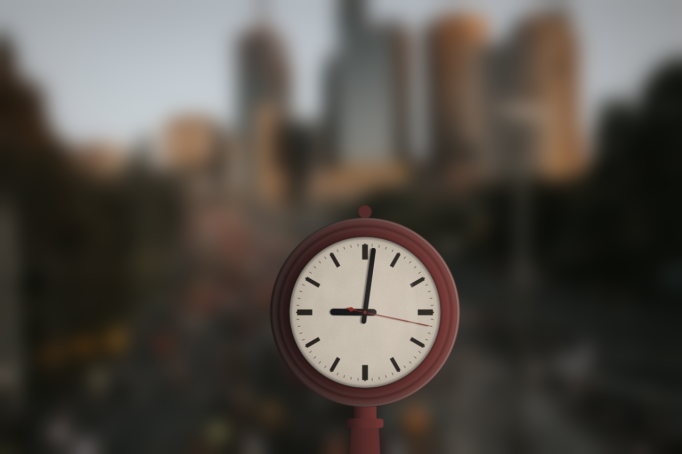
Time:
9:01:17
